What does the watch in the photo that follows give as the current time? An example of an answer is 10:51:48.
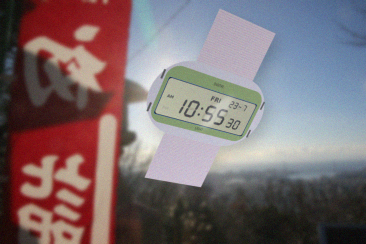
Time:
10:55:30
